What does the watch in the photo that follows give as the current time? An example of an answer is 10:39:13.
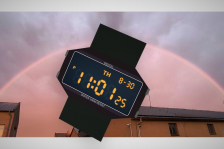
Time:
11:01:25
